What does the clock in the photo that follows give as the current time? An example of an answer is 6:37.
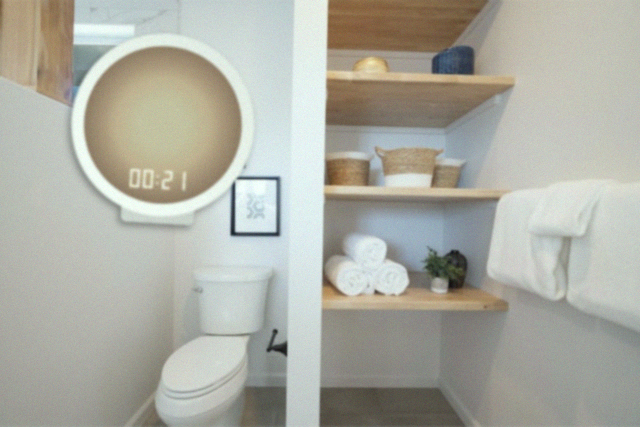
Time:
0:21
